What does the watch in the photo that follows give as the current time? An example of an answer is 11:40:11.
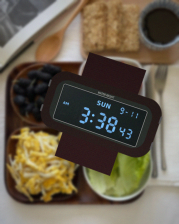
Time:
3:38:43
